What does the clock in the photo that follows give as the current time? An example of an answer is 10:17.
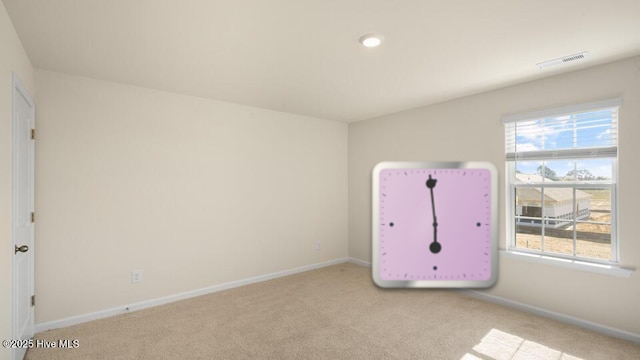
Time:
5:59
